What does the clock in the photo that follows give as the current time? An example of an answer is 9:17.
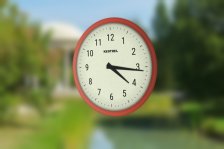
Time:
4:16
